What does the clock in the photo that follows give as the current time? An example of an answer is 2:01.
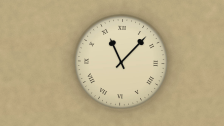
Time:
11:07
